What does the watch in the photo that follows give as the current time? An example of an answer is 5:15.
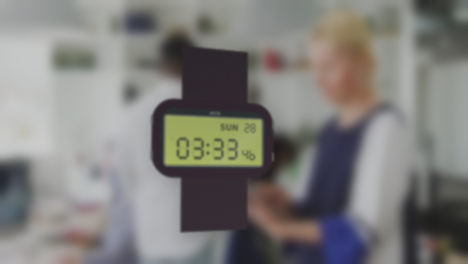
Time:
3:33
